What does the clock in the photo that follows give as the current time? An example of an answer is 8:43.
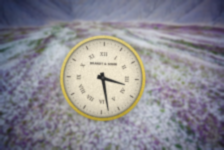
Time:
3:28
